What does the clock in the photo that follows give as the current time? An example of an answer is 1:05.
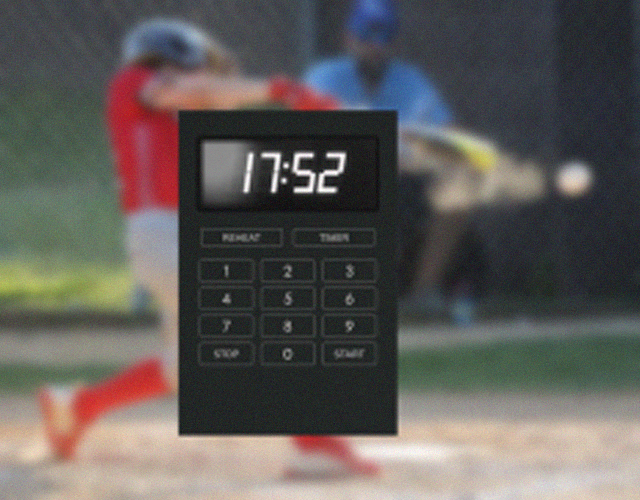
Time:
17:52
